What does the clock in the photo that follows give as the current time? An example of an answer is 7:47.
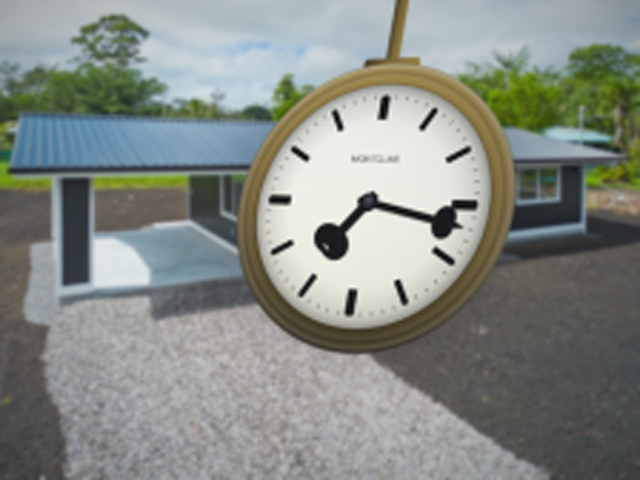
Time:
7:17
